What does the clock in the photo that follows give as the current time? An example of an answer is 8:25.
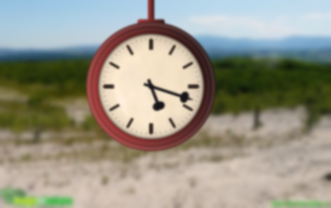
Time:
5:18
